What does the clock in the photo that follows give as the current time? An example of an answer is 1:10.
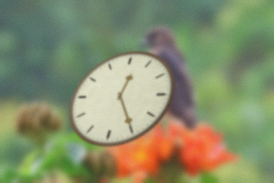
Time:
12:25
